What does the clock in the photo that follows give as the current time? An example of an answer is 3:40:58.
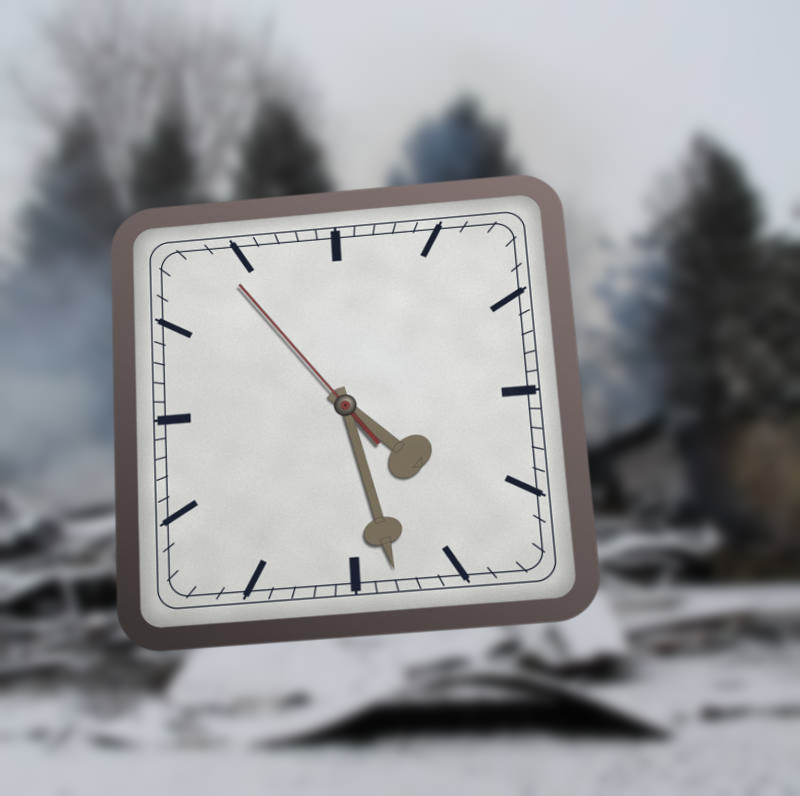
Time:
4:27:54
